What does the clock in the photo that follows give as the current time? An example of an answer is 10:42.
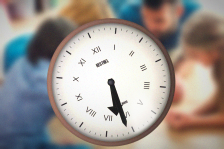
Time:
6:31
